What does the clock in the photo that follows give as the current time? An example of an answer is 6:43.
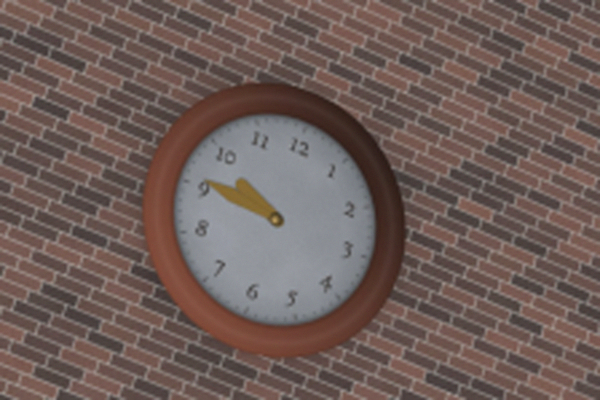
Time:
9:46
